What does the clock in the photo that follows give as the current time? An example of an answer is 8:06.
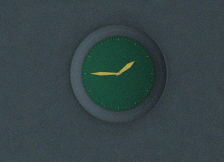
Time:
1:45
